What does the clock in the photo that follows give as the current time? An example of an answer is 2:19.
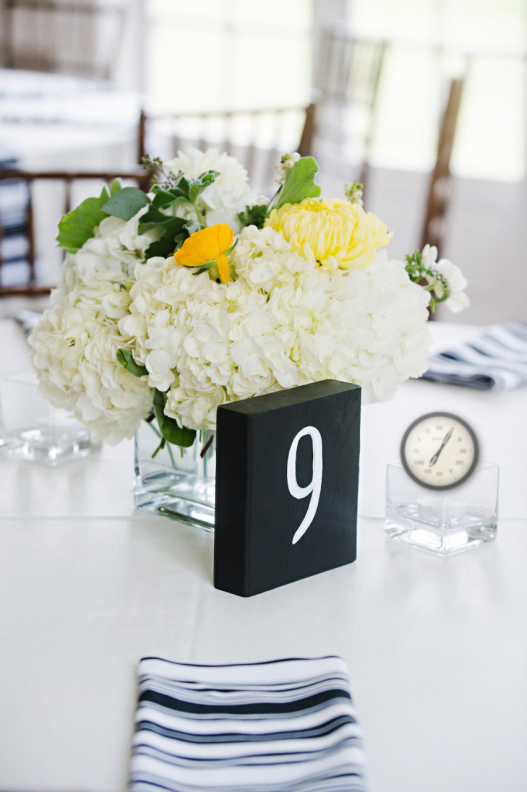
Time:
7:05
